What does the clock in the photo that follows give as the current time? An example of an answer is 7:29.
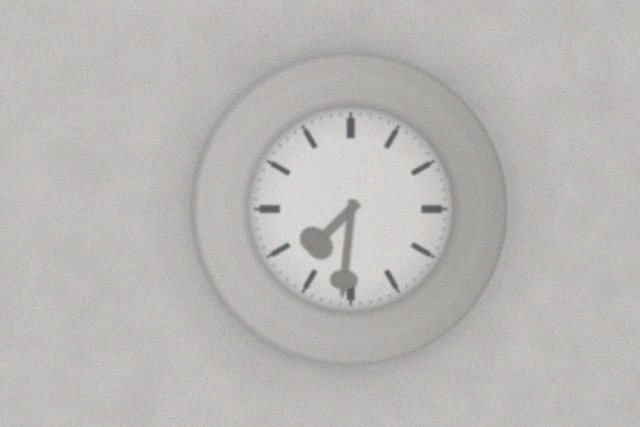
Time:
7:31
